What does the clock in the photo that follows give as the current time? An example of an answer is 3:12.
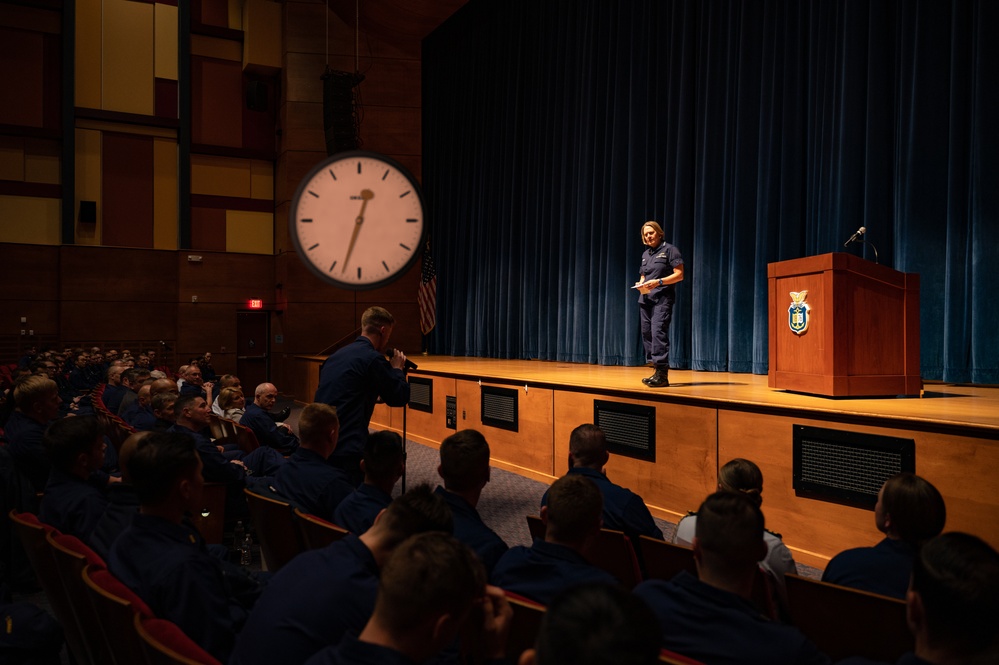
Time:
12:33
